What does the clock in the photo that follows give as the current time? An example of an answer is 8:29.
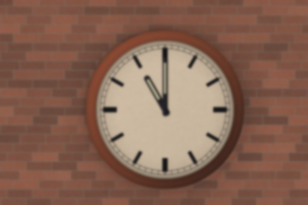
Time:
11:00
